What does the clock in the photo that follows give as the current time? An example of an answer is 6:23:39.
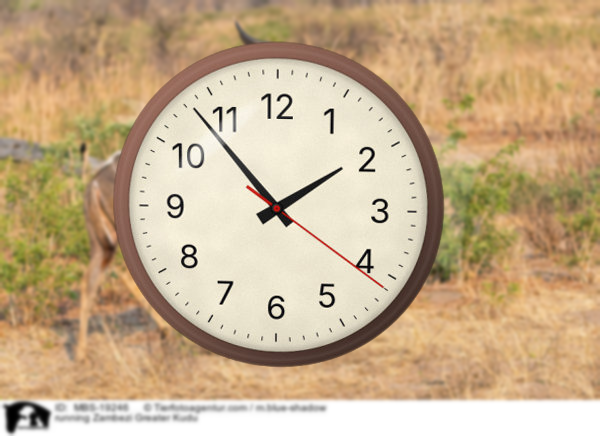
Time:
1:53:21
